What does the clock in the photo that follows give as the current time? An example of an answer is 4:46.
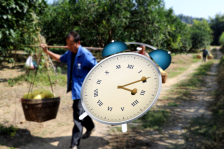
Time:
3:09
